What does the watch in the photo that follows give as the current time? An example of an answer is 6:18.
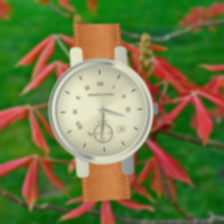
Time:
3:31
